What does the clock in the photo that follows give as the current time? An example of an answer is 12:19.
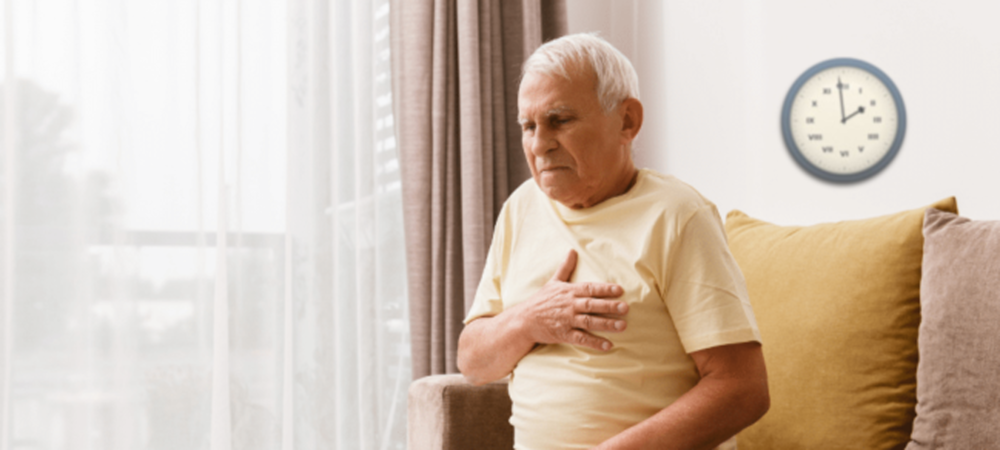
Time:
1:59
